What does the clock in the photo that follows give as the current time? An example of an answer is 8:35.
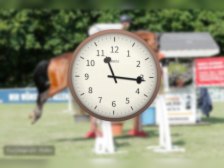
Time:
11:16
